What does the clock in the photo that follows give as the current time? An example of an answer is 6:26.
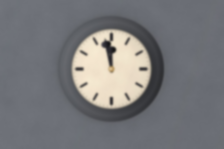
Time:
11:58
